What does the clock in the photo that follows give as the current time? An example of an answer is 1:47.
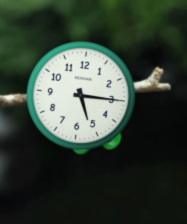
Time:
5:15
